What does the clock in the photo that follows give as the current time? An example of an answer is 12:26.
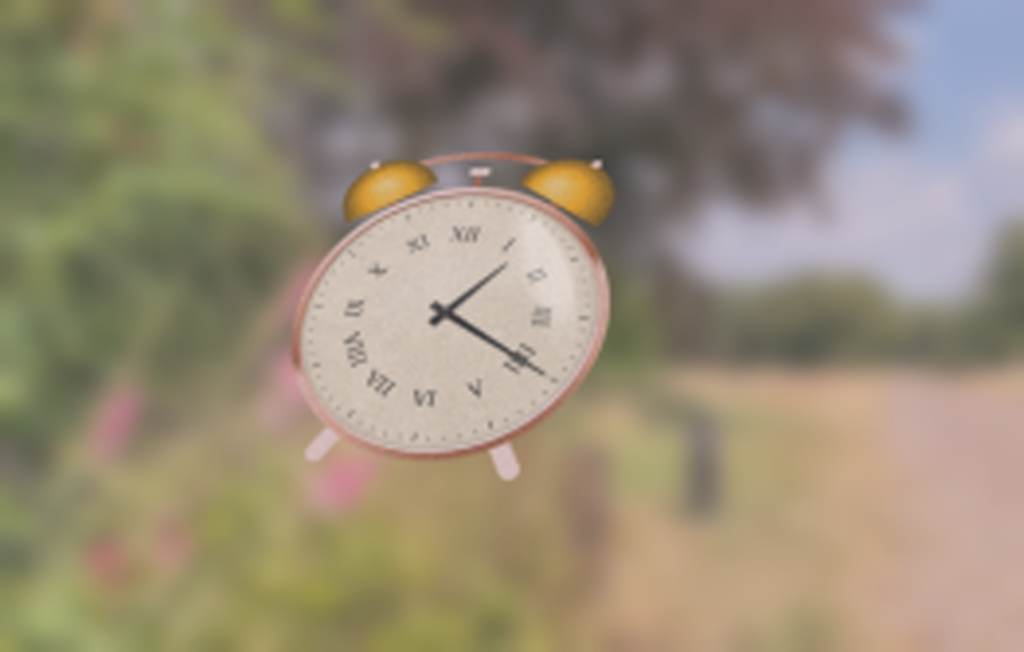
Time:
1:20
